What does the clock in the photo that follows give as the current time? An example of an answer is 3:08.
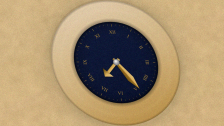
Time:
7:24
